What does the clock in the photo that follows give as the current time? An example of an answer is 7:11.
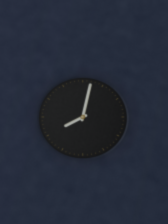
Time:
8:02
